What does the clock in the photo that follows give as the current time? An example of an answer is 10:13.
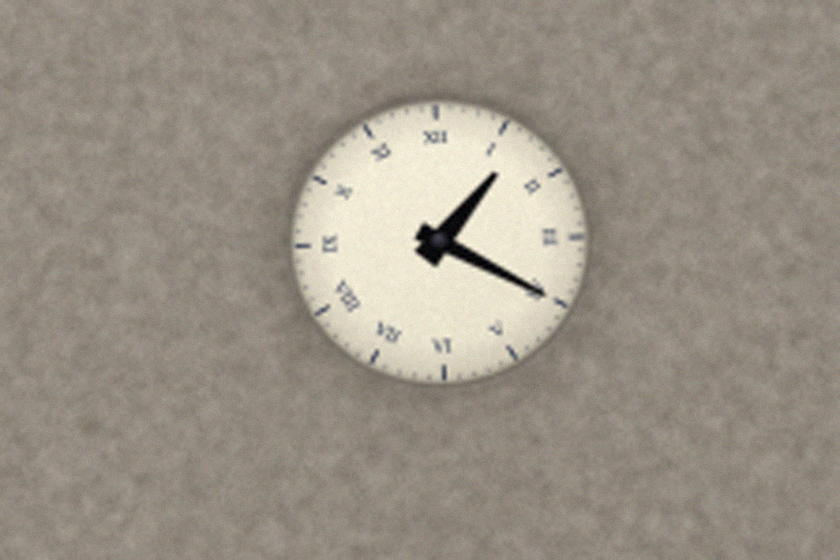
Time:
1:20
